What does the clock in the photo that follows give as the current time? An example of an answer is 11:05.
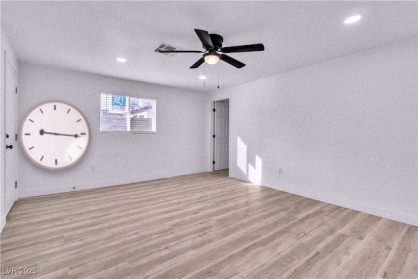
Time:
9:16
